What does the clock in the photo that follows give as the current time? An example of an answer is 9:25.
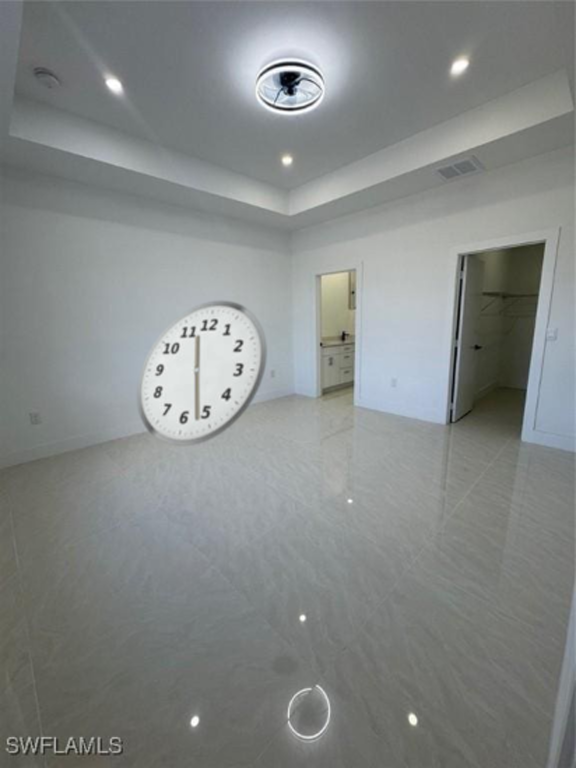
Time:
11:27
